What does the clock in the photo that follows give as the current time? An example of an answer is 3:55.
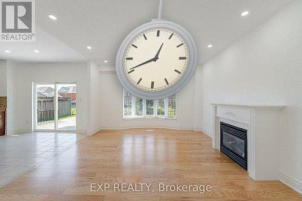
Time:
12:41
